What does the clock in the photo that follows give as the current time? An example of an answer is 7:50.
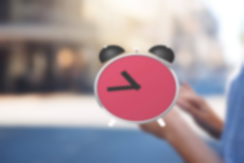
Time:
10:44
